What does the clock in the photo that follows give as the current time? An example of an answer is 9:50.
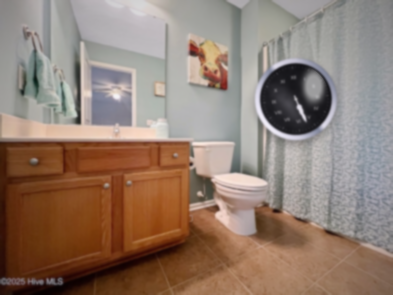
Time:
5:27
